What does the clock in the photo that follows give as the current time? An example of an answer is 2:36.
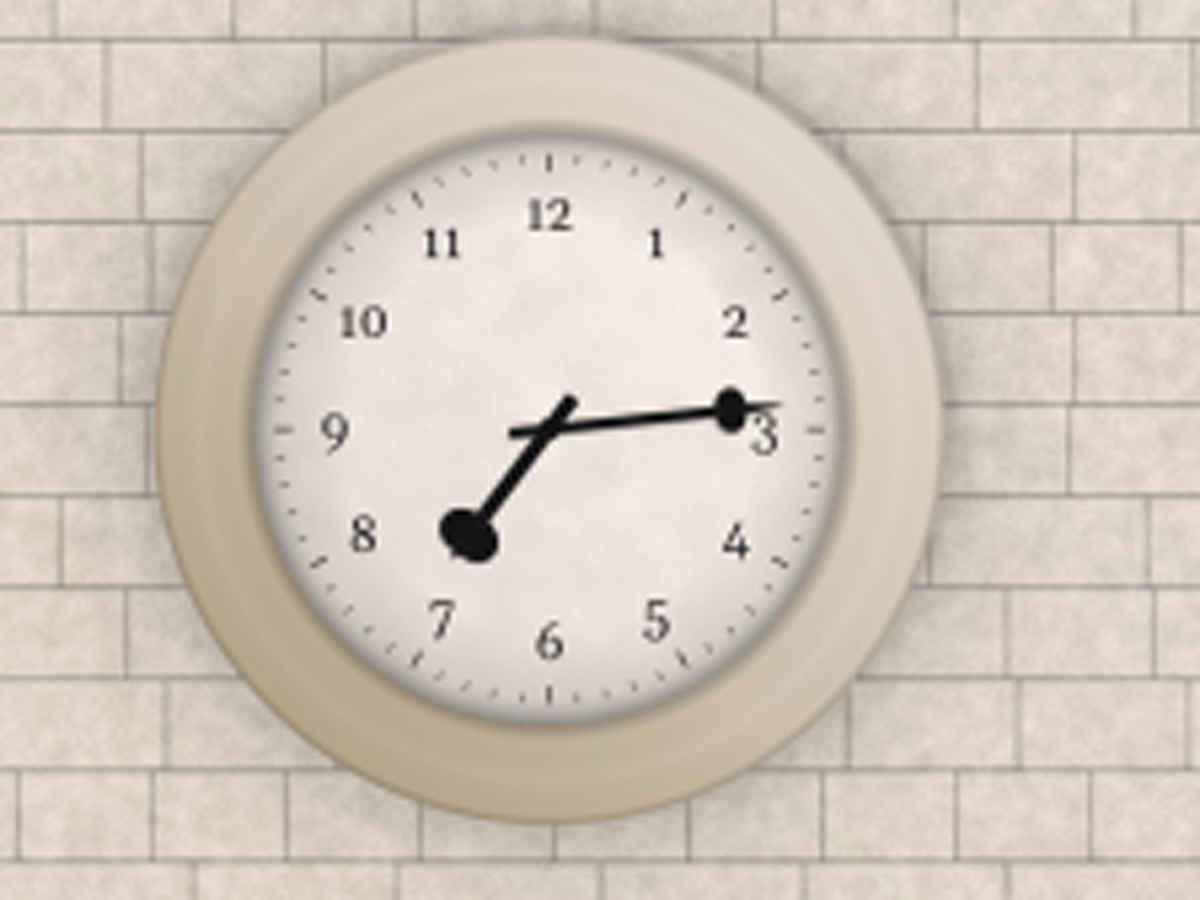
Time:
7:14
